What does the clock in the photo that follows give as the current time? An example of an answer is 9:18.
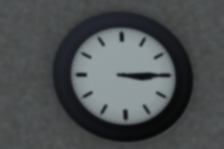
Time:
3:15
